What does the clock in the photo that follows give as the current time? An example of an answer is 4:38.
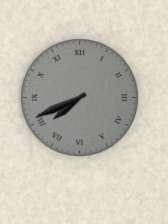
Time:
7:41
